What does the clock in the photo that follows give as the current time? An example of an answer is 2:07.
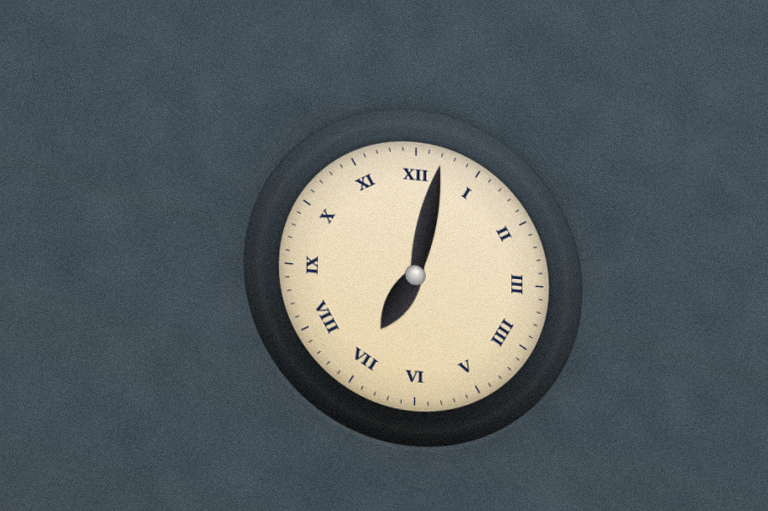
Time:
7:02
